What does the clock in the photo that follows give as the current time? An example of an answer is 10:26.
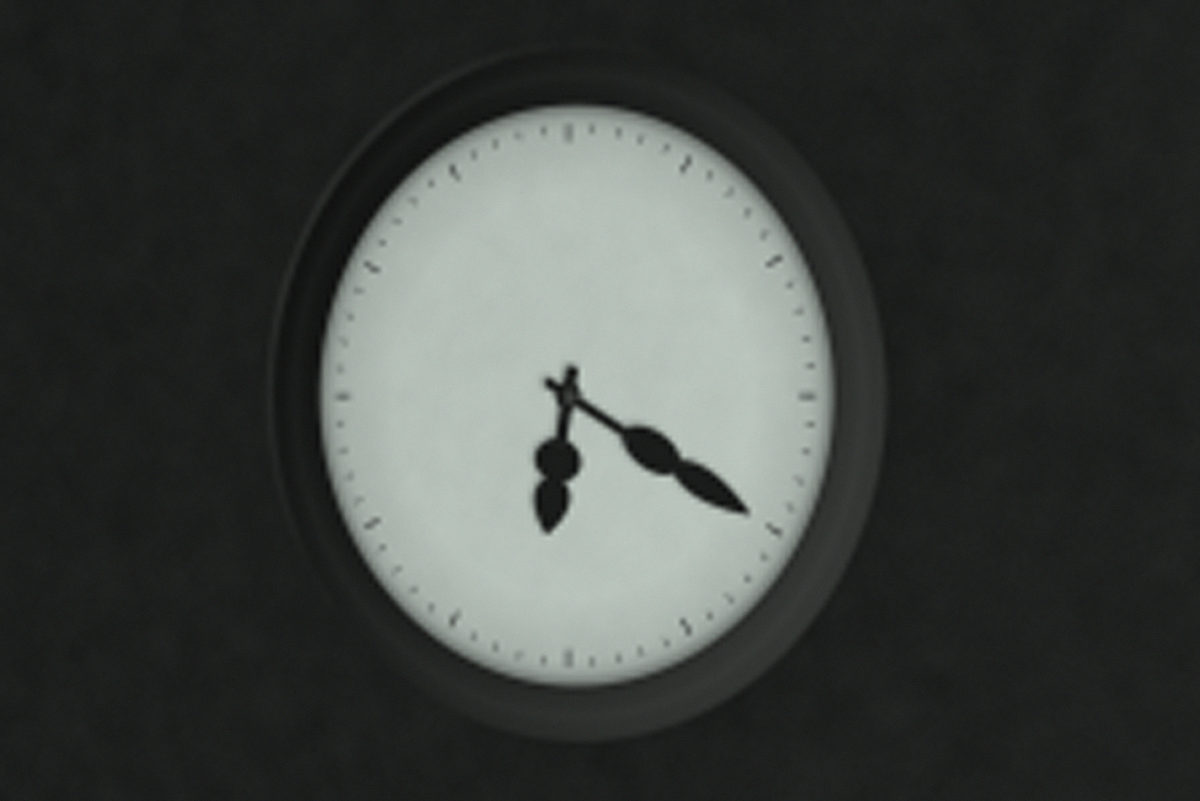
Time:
6:20
